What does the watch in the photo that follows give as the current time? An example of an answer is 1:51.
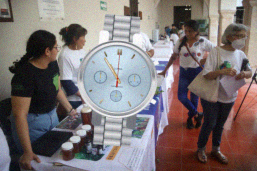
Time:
10:54
